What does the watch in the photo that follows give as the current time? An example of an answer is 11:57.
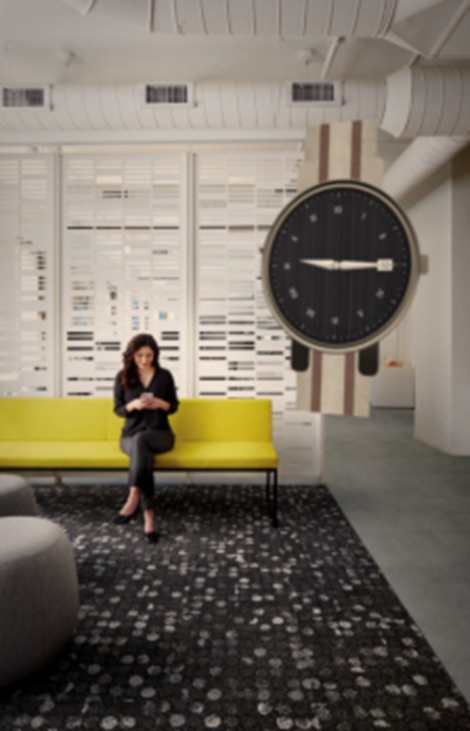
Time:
9:15
